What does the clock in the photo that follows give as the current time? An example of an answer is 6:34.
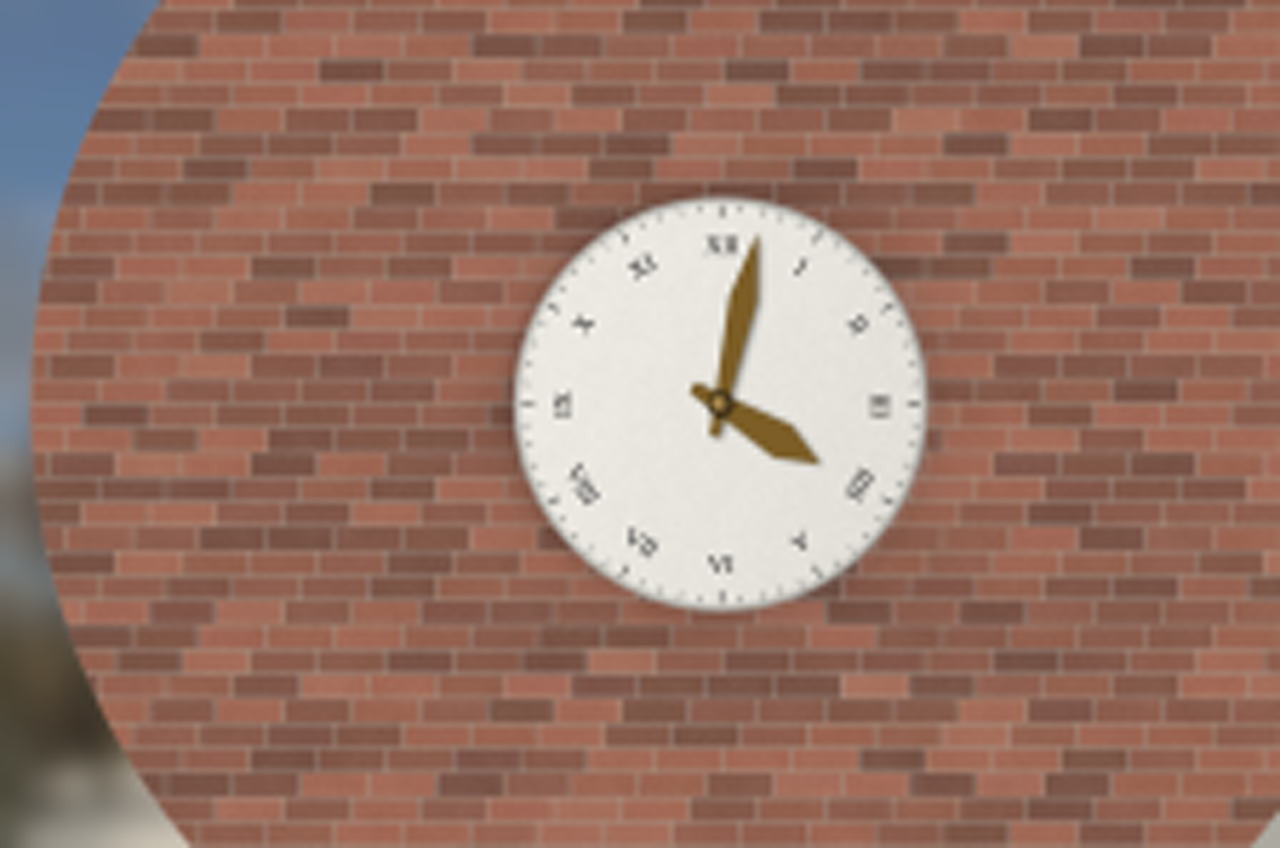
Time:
4:02
